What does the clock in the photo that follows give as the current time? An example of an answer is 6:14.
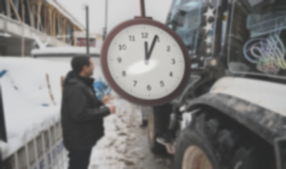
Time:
12:04
